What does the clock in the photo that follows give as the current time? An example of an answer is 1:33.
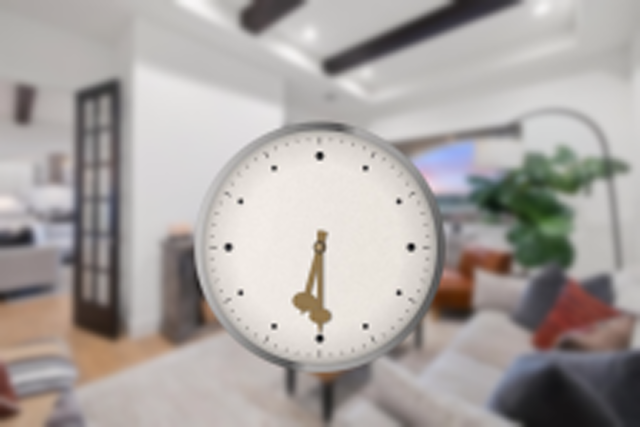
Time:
6:30
